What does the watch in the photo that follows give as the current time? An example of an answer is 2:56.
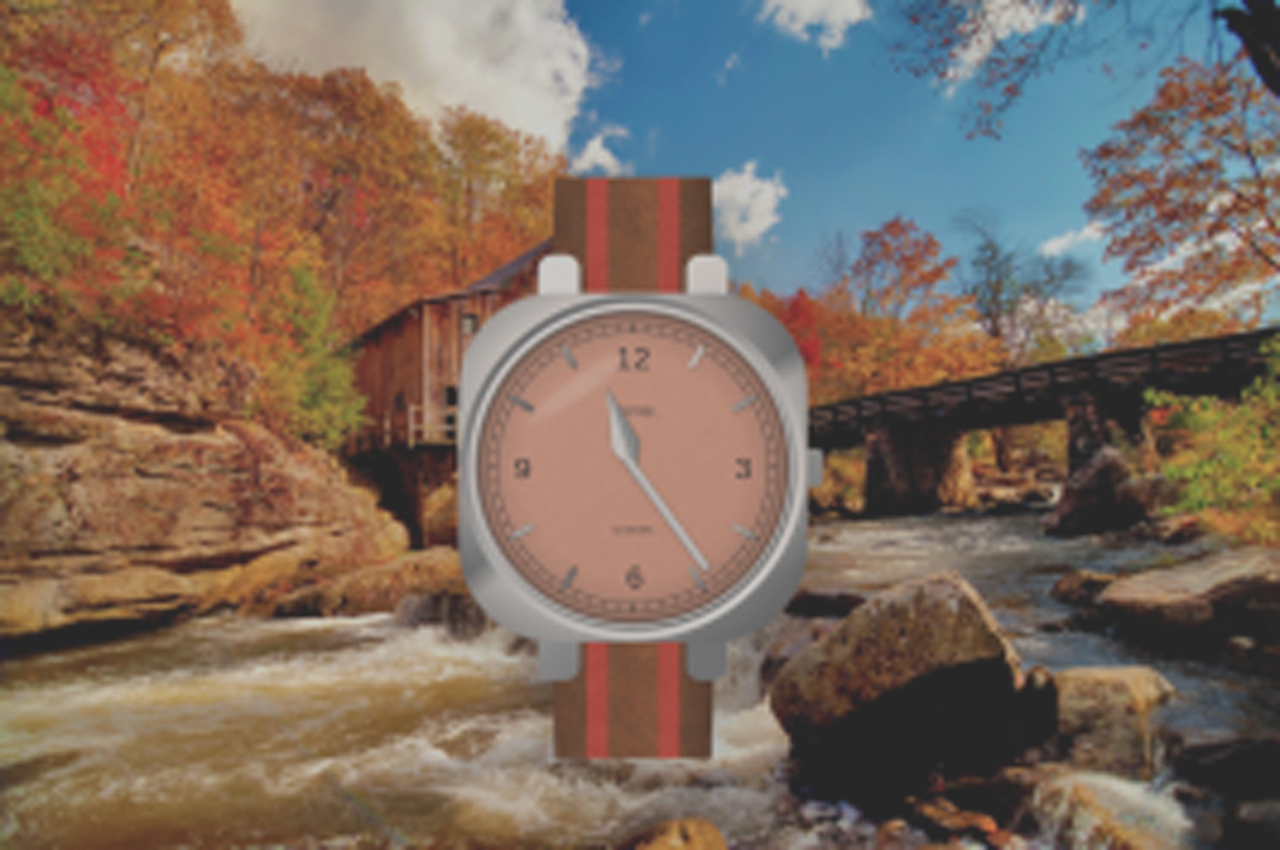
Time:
11:24
